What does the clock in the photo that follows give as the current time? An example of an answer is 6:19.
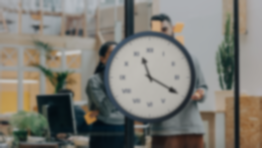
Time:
11:20
